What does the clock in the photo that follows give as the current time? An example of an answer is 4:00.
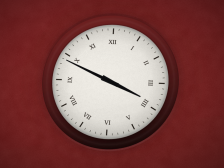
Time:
3:49
